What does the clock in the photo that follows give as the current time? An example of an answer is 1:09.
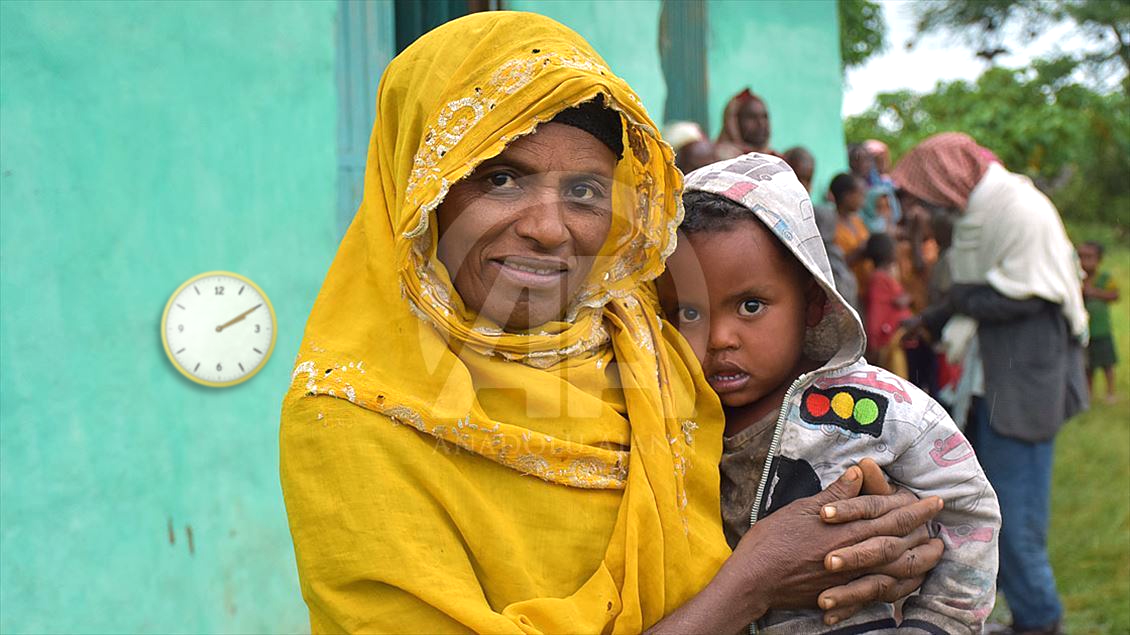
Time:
2:10
